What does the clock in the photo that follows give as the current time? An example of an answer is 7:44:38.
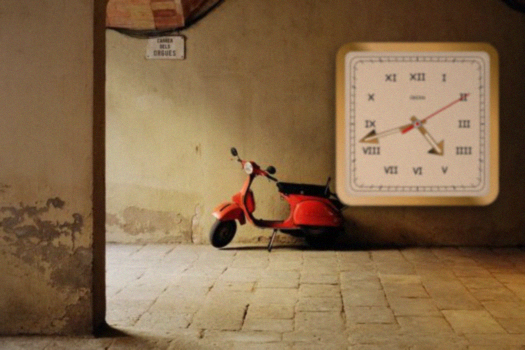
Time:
4:42:10
